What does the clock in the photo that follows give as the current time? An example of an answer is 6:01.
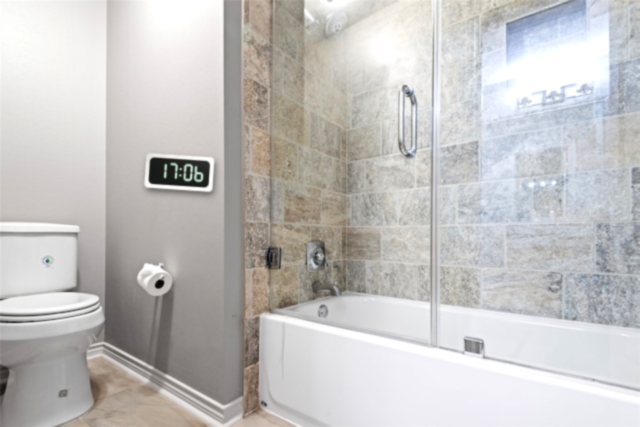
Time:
17:06
